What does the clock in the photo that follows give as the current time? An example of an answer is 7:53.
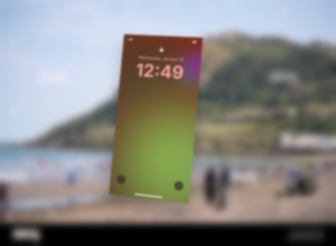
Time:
12:49
